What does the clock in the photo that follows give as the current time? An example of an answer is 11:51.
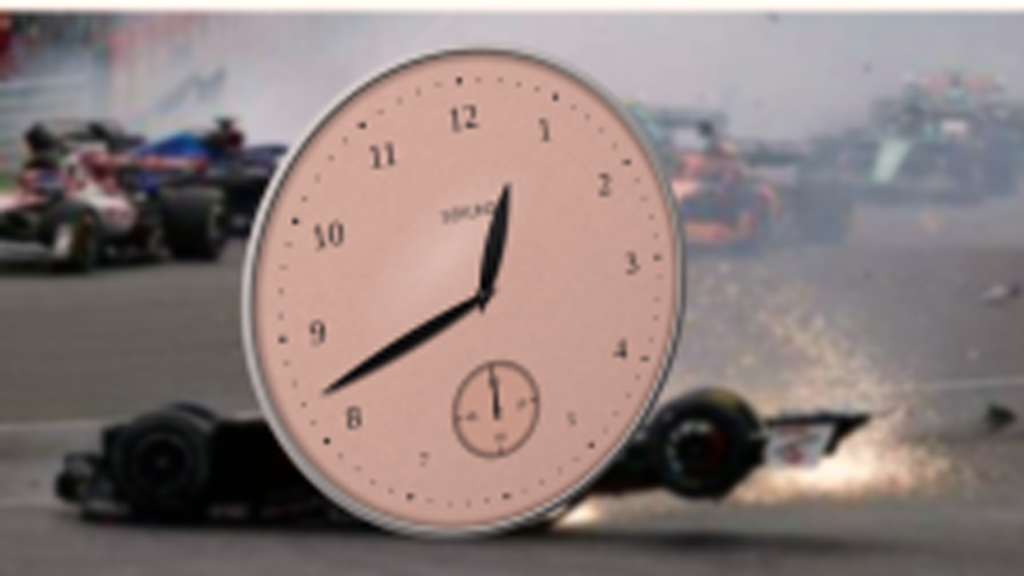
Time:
12:42
